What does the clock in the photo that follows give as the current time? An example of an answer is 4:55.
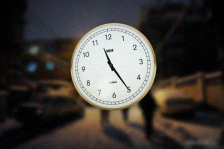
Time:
11:25
